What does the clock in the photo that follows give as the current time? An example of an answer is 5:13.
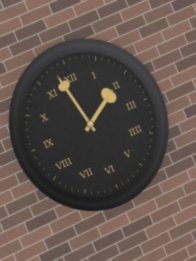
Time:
1:58
